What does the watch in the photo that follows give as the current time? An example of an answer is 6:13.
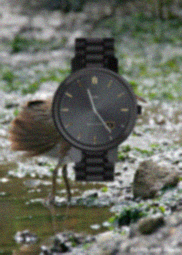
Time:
11:24
